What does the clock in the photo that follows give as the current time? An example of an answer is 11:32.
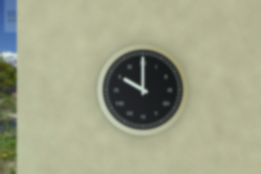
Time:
10:00
